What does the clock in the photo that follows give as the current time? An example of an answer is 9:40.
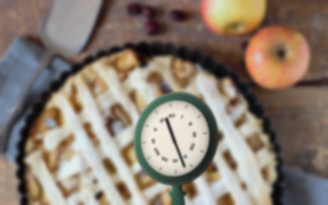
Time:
11:27
